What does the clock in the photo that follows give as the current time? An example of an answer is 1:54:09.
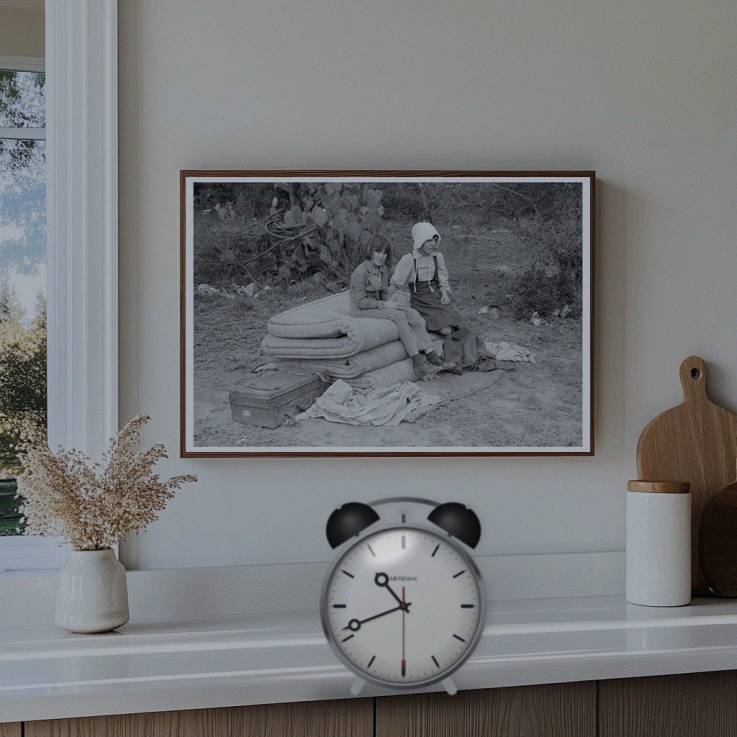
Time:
10:41:30
